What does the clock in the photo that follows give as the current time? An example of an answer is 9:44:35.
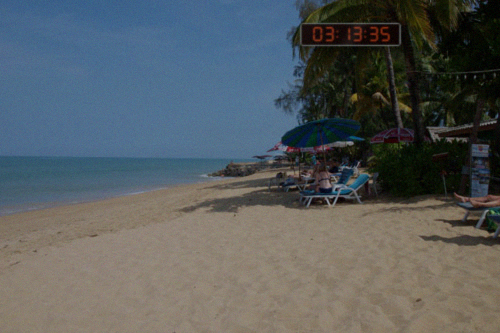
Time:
3:13:35
